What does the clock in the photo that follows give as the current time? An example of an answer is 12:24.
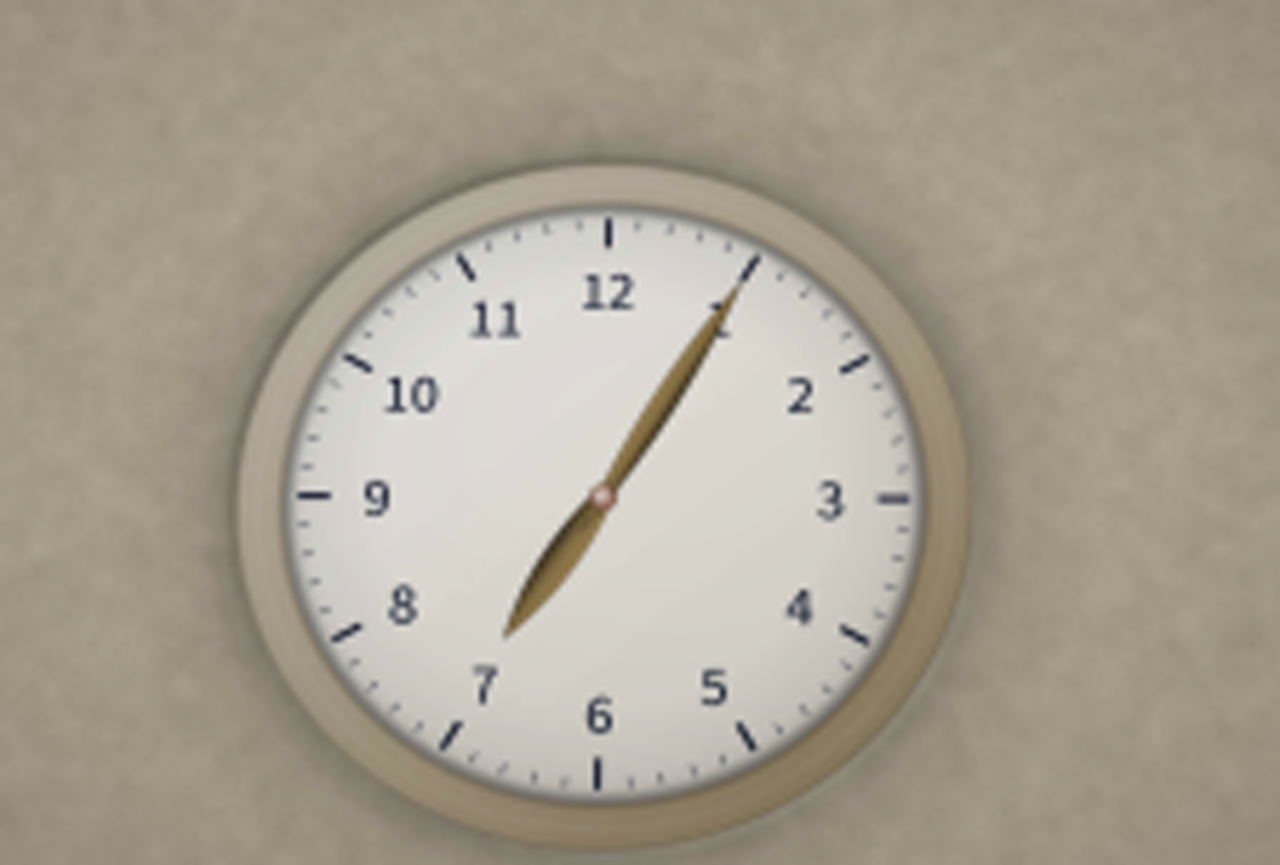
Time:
7:05
